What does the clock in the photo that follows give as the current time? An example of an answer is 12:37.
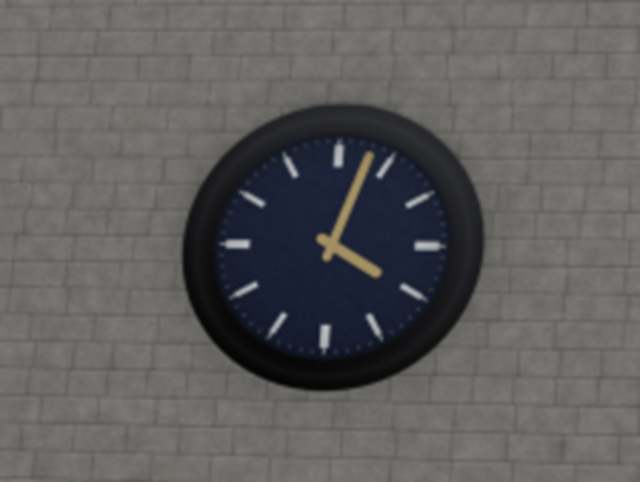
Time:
4:03
